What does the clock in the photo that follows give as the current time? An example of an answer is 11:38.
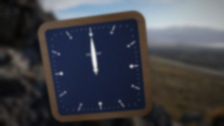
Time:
12:00
